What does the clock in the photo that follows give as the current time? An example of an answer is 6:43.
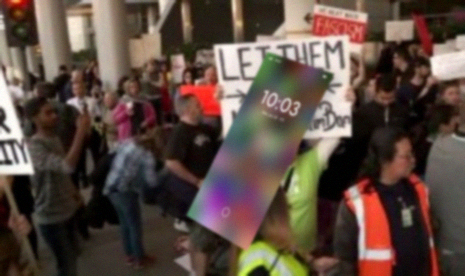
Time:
10:03
